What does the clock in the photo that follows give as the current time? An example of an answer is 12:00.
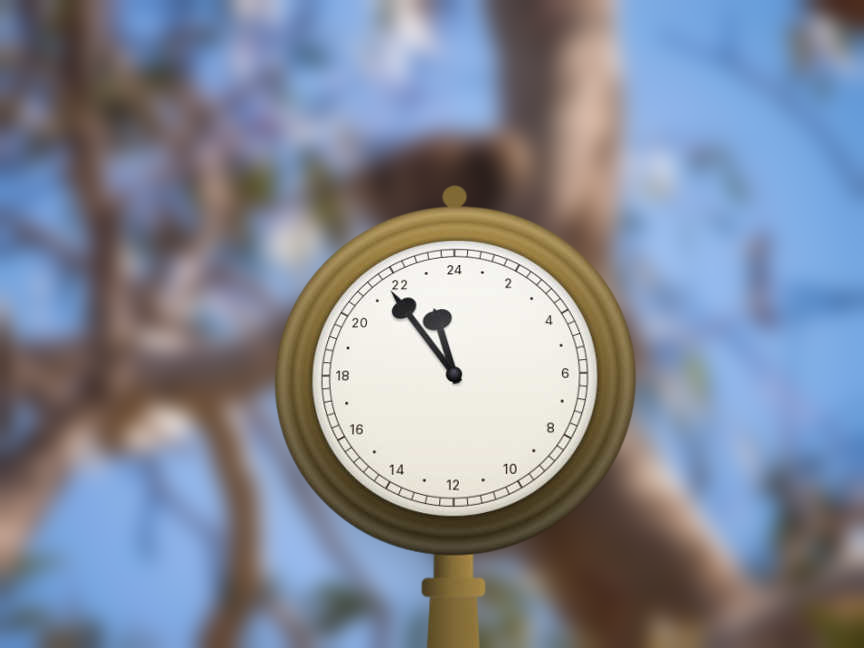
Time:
22:54
